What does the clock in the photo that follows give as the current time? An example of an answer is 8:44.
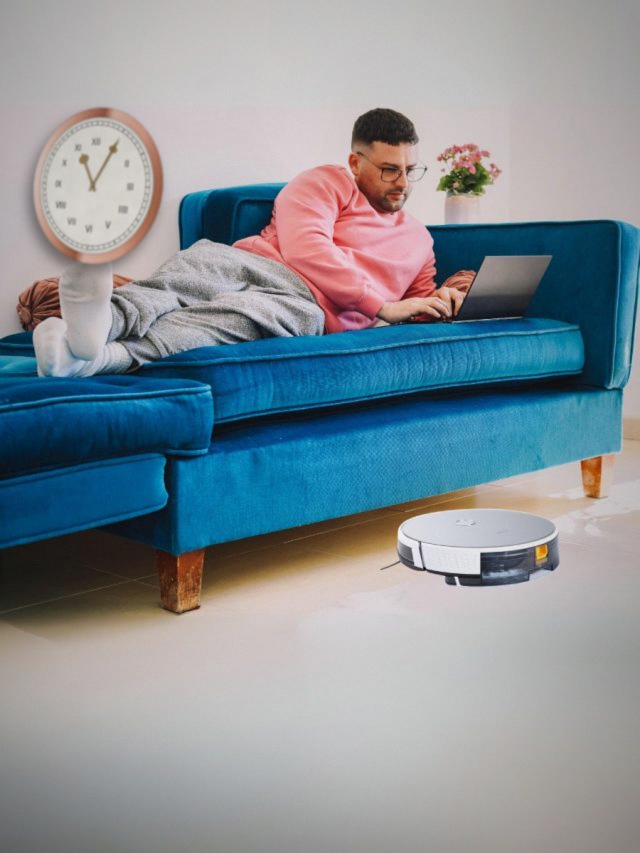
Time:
11:05
